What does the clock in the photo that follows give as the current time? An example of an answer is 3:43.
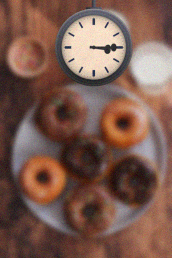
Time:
3:15
